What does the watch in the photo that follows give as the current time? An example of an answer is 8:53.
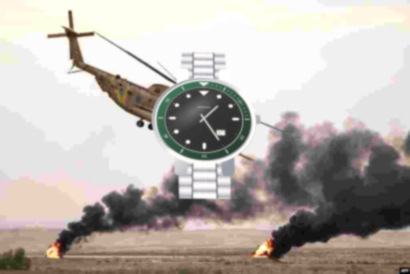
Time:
1:25
